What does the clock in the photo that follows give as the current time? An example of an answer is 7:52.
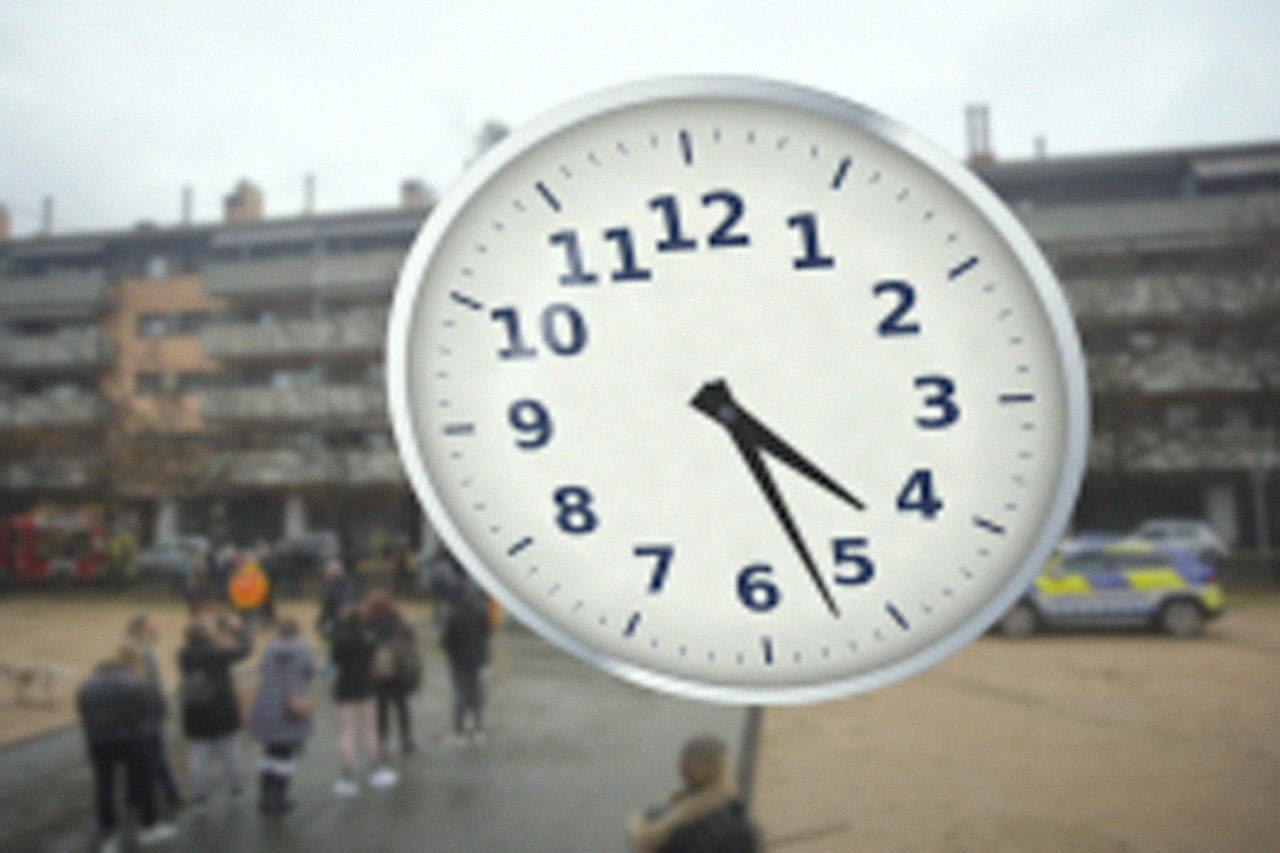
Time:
4:27
